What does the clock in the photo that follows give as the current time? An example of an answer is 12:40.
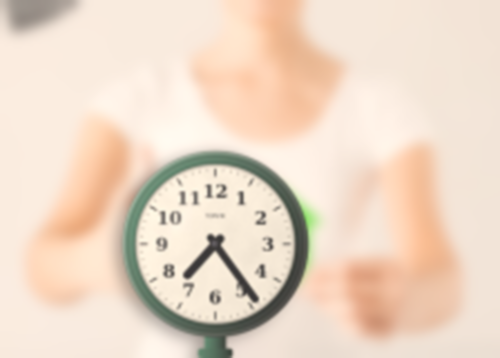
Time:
7:24
